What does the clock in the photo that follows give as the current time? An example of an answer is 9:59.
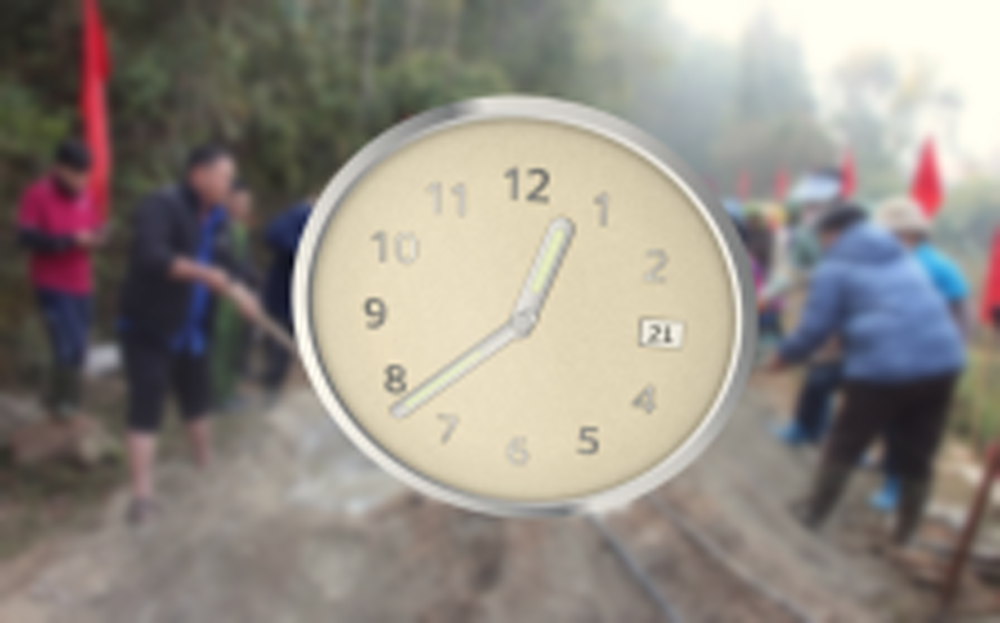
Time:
12:38
